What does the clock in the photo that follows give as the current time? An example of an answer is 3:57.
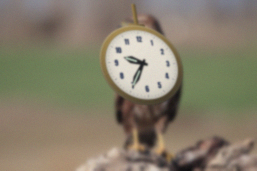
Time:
9:35
